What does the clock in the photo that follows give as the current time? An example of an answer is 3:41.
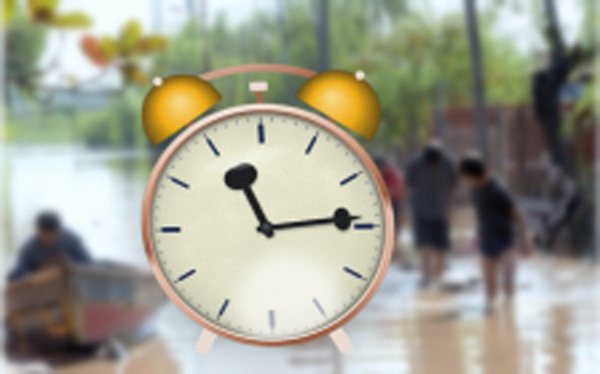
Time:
11:14
